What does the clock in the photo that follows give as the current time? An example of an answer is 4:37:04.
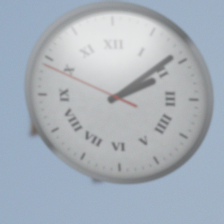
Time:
2:08:49
